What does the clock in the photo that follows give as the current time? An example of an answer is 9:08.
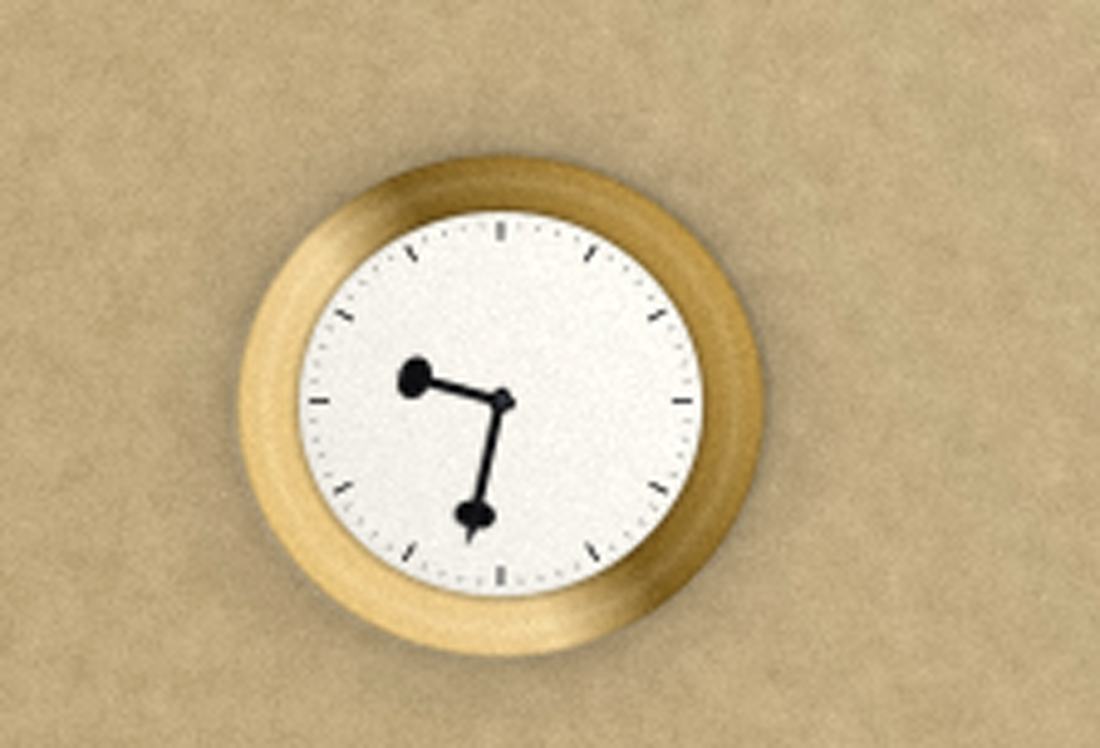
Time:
9:32
